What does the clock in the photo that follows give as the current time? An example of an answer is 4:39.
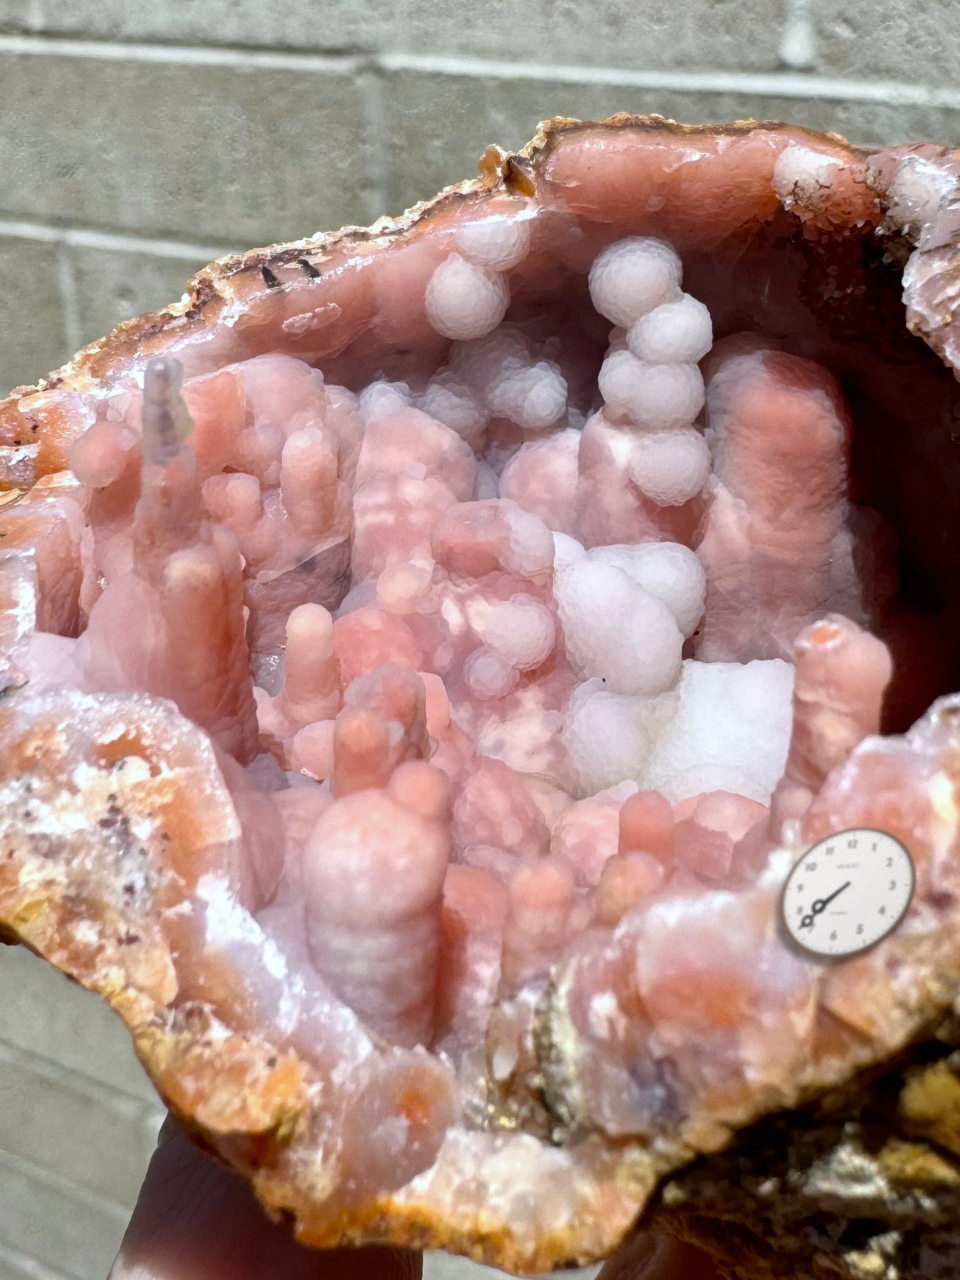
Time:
7:37
